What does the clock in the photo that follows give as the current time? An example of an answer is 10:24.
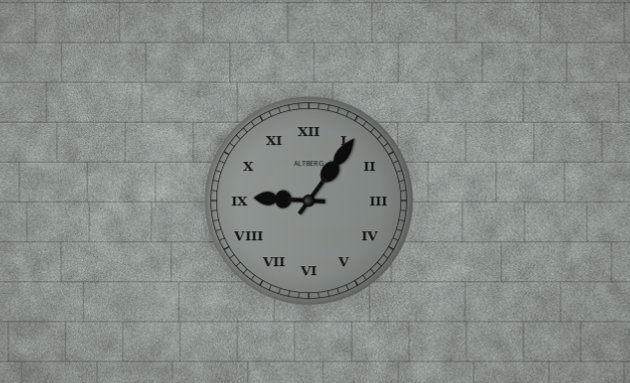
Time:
9:06
